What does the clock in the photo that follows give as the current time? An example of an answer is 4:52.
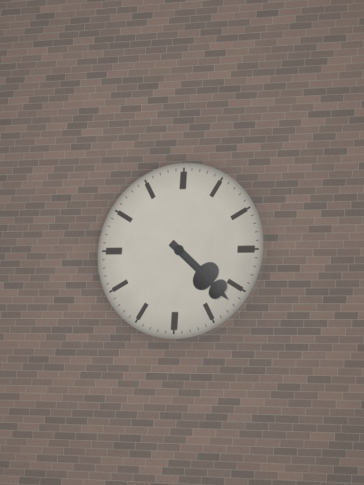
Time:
4:22
